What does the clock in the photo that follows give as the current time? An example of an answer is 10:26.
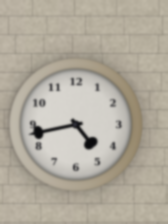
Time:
4:43
